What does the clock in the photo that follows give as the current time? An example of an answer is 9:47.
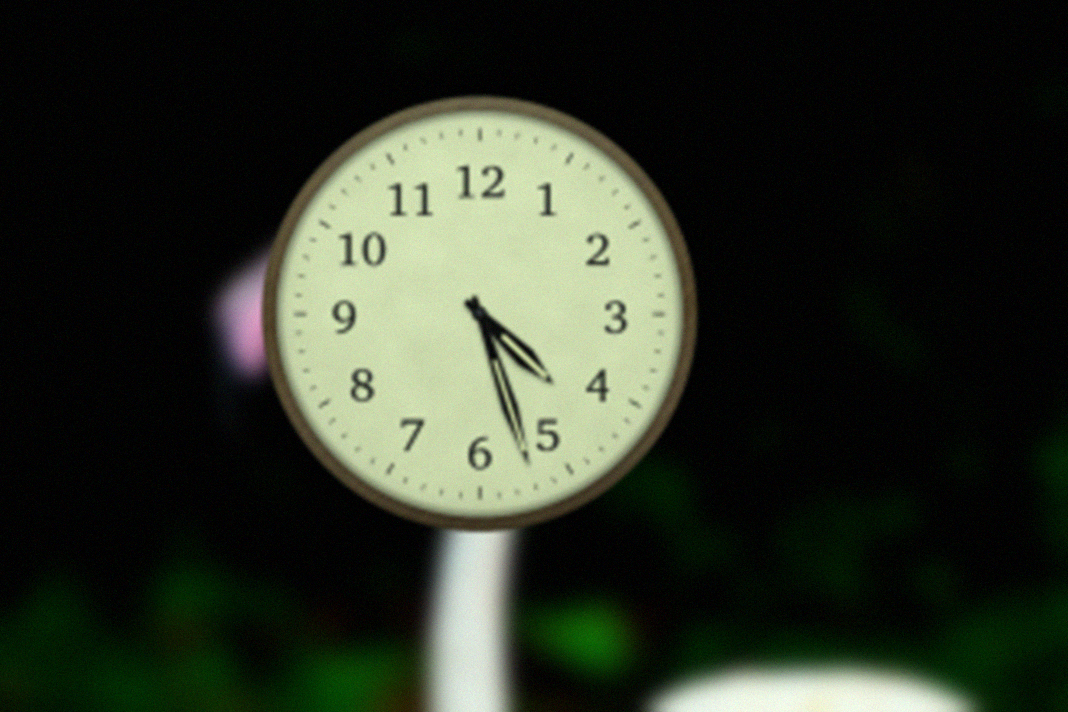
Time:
4:27
